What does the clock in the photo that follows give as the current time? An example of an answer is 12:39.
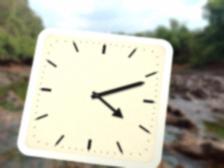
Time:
4:11
